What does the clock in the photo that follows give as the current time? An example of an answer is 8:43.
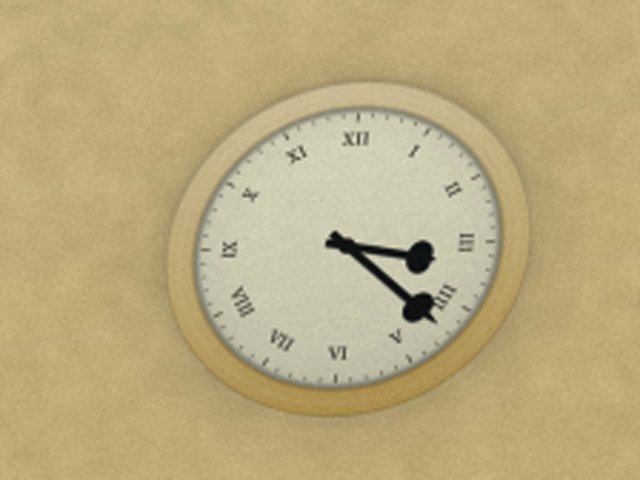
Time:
3:22
